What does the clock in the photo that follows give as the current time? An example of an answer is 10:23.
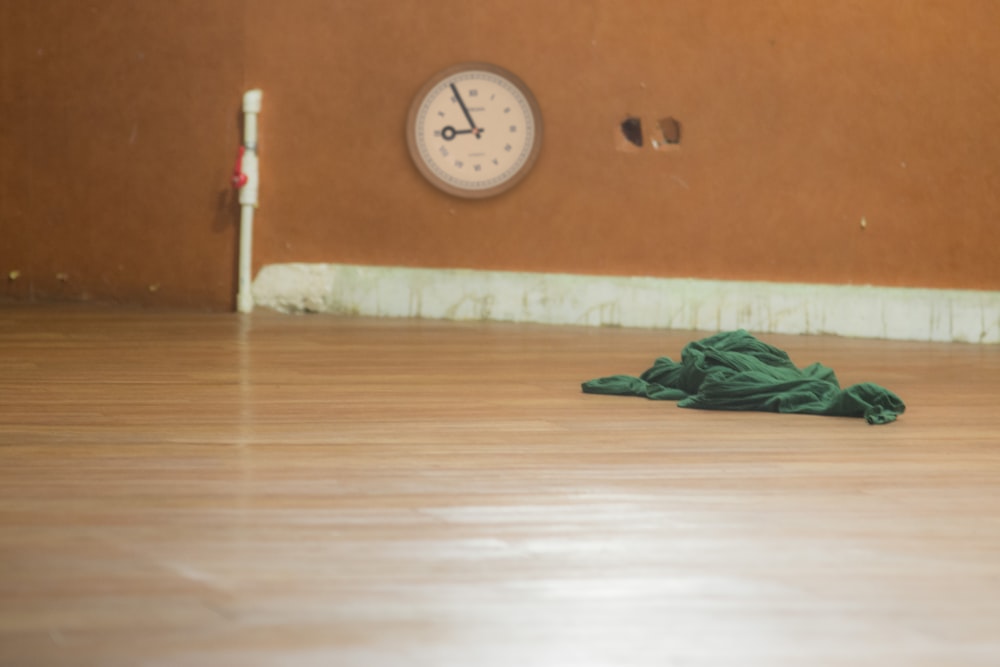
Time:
8:56
